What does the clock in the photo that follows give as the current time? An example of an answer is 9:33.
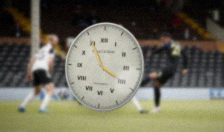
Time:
3:55
